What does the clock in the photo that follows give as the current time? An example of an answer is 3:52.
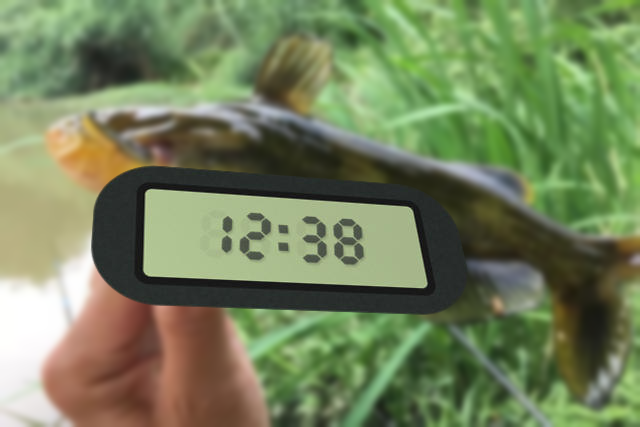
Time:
12:38
